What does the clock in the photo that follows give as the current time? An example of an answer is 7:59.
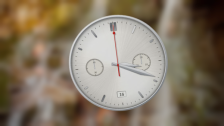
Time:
3:19
